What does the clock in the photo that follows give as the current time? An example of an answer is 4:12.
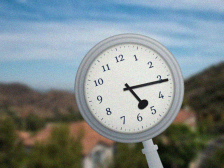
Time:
5:16
